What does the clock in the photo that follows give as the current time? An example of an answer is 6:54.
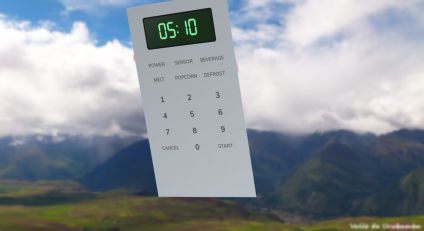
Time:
5:10
